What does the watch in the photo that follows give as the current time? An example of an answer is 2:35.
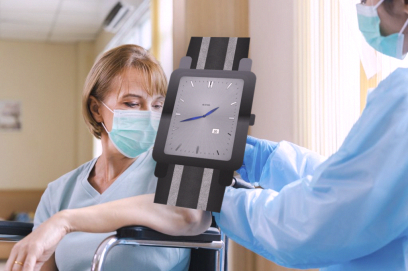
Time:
1:42
